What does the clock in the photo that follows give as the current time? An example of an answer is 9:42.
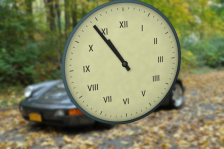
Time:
10:54
